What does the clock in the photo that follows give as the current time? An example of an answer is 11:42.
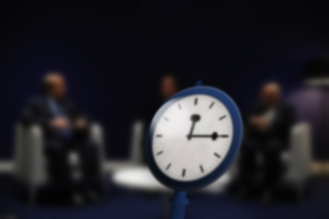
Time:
12:15
